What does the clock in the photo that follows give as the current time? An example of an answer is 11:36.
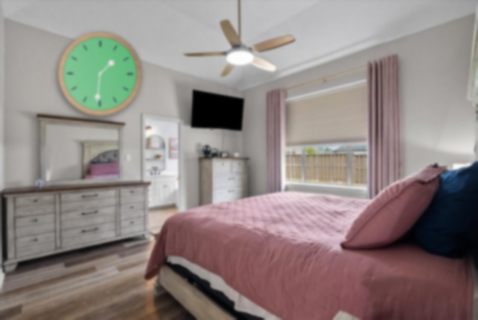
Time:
1:31
